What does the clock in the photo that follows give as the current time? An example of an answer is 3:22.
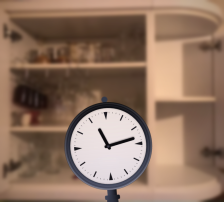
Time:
11:13
